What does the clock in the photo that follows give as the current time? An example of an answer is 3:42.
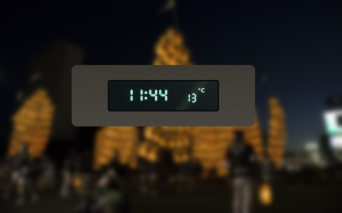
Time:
11:44
